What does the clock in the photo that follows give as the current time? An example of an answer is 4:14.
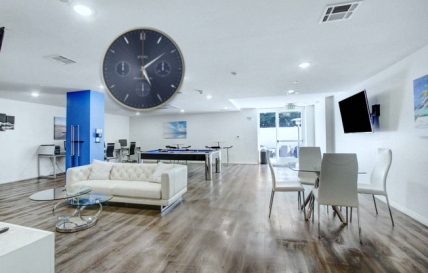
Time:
5:09
